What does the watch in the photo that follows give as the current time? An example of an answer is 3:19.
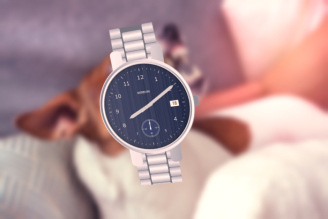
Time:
8:10
